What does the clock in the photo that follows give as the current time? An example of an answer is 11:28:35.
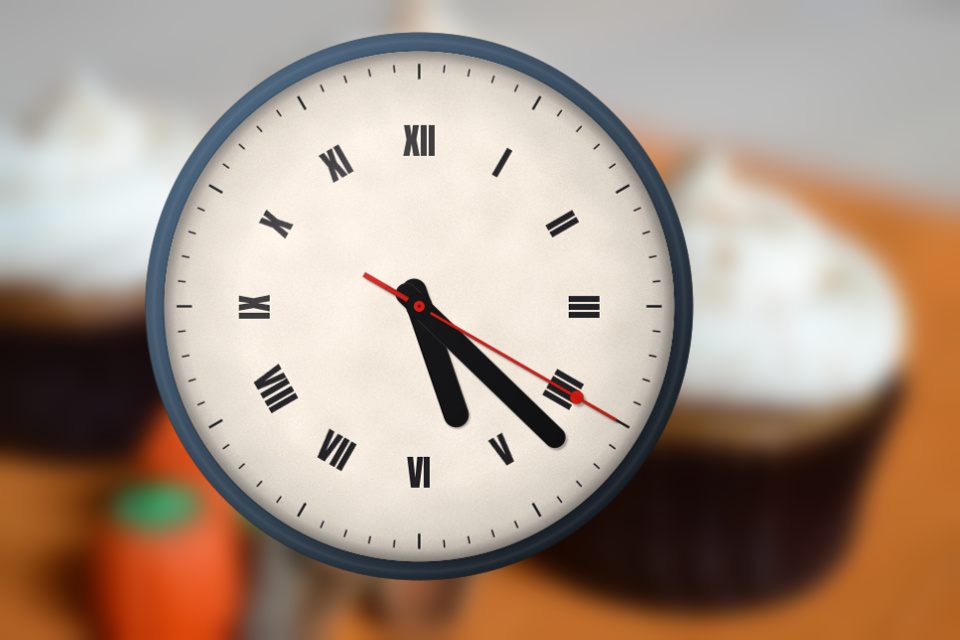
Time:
5:22:20
